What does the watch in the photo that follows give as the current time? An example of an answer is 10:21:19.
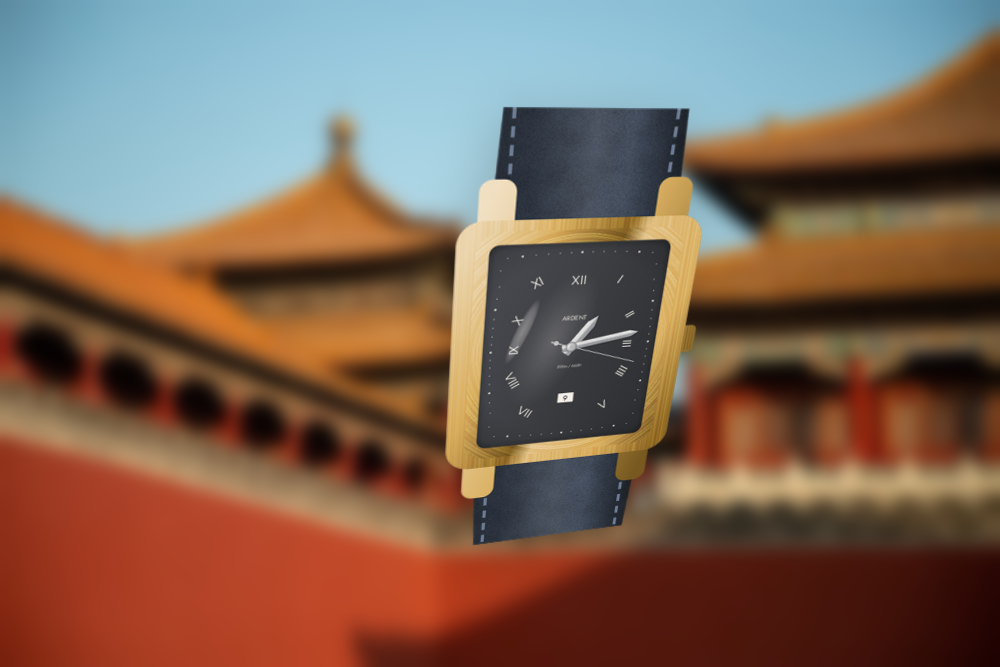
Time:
1:13:18
